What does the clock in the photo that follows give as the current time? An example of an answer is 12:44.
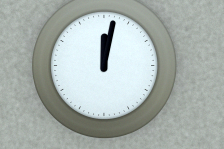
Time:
12:02
